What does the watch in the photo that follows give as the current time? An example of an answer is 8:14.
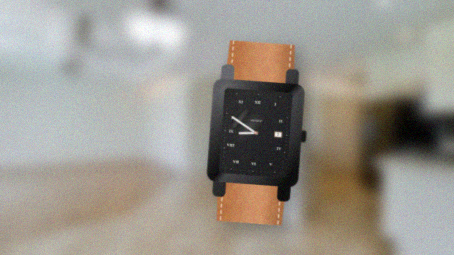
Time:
8:50
